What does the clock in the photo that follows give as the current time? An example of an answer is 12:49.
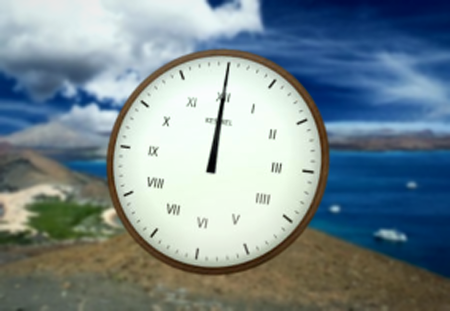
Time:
12:00
